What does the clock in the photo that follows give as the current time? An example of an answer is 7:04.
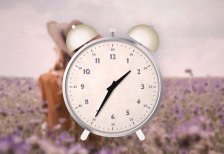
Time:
1:35
